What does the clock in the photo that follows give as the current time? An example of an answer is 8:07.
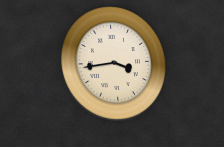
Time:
3:44
